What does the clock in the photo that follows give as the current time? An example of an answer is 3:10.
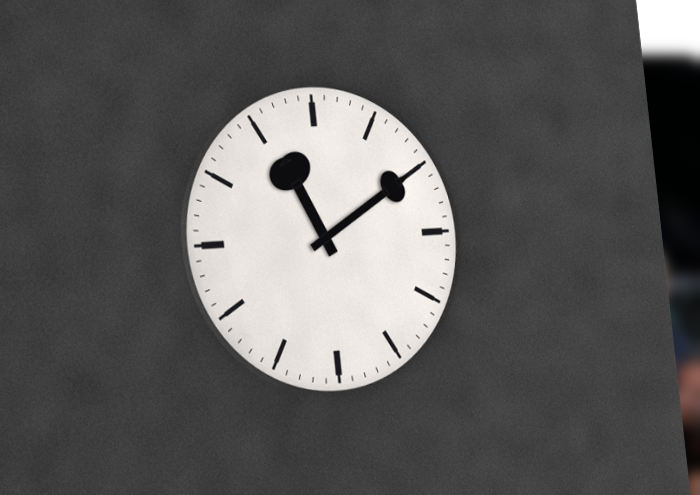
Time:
11:10
